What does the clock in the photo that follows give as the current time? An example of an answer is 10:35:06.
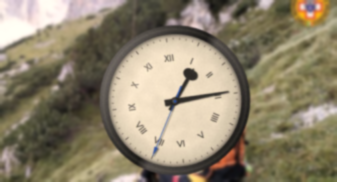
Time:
1:14:35
